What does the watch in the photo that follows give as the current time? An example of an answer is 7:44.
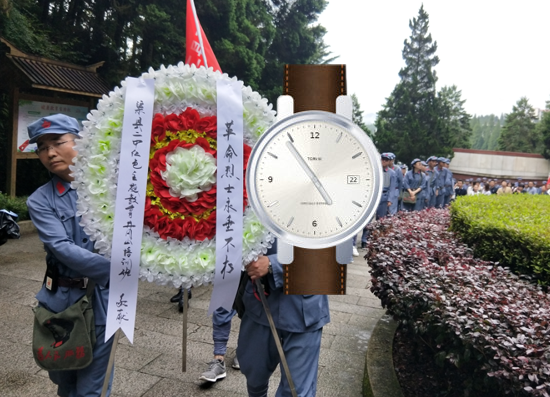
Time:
4:54
